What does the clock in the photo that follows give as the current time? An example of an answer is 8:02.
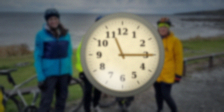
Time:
11:15
